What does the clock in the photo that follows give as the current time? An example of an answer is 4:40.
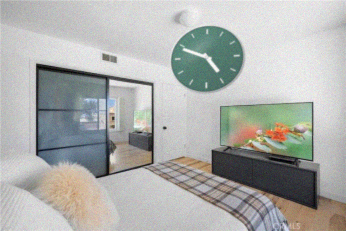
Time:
4:49
